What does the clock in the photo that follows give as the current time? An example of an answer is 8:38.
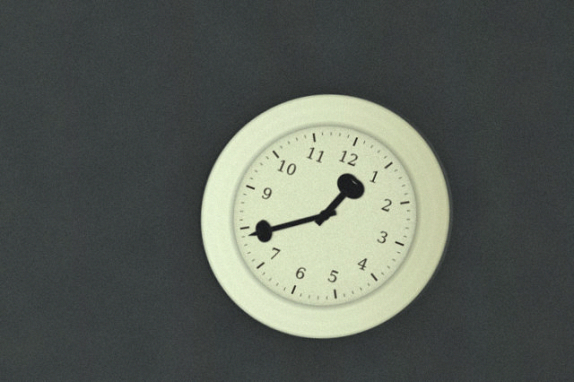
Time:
12:39
